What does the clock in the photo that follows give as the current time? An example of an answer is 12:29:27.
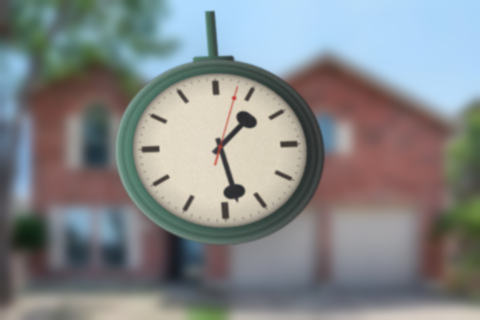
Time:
1:28:03
